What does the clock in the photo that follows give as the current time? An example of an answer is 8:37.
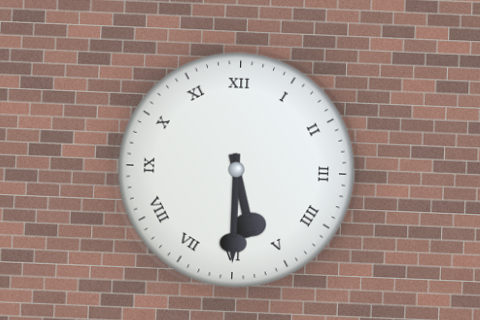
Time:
5:30
